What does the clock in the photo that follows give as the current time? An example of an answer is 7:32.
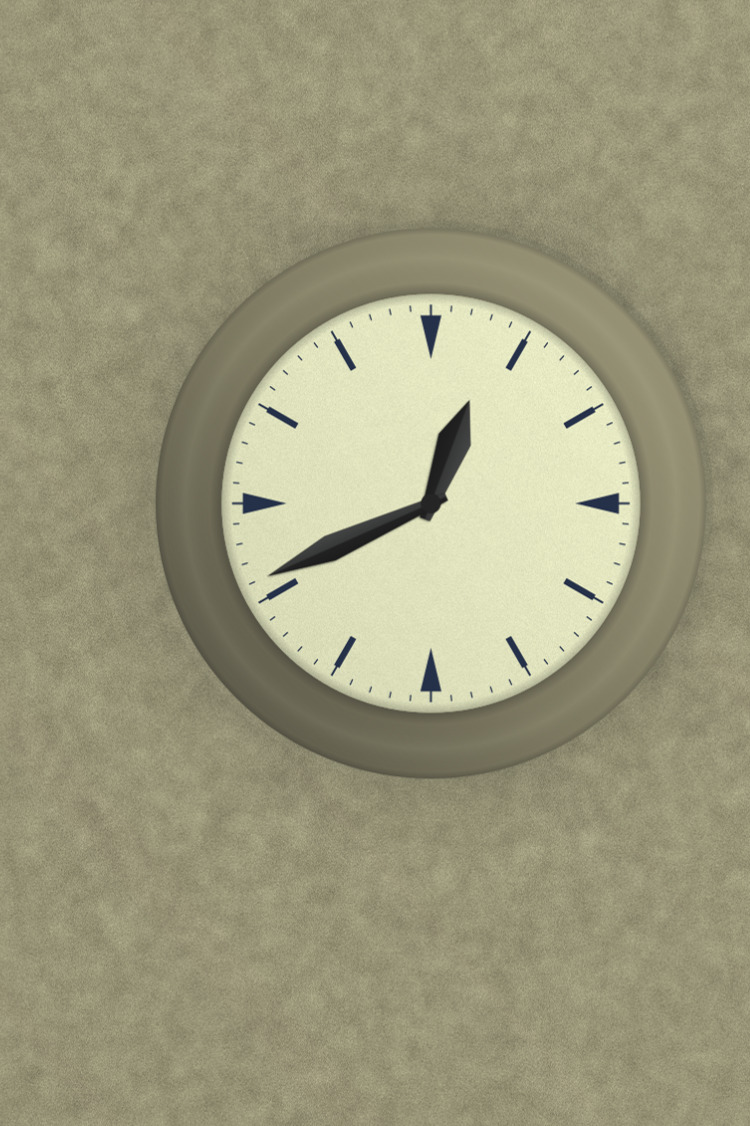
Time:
12:41
